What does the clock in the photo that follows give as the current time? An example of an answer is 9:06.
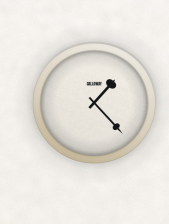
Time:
1:23
